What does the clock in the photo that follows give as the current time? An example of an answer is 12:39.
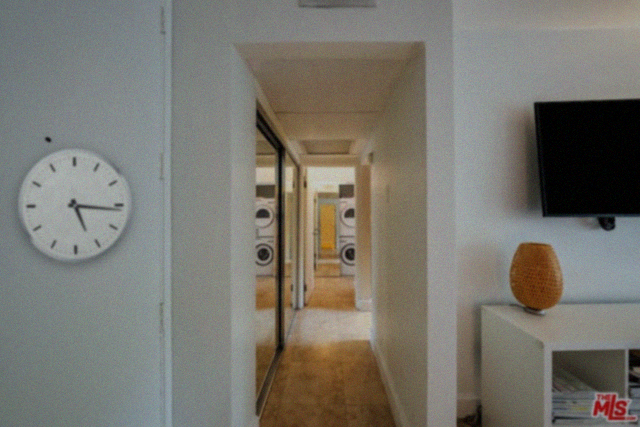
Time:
5:16
